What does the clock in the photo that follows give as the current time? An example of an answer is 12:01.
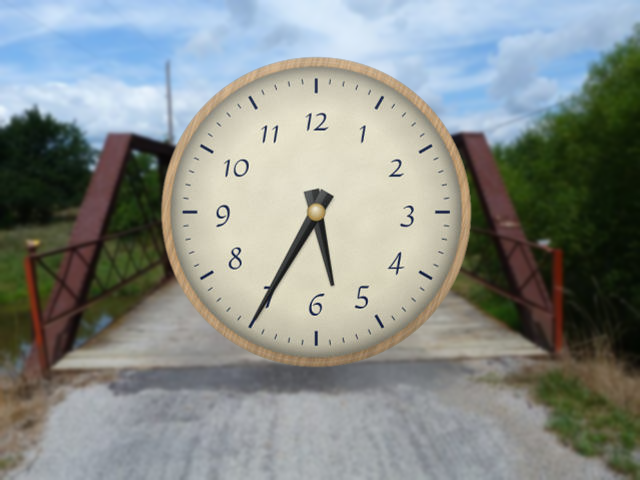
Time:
5:35
